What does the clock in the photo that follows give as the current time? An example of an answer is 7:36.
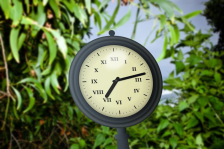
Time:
7:13
